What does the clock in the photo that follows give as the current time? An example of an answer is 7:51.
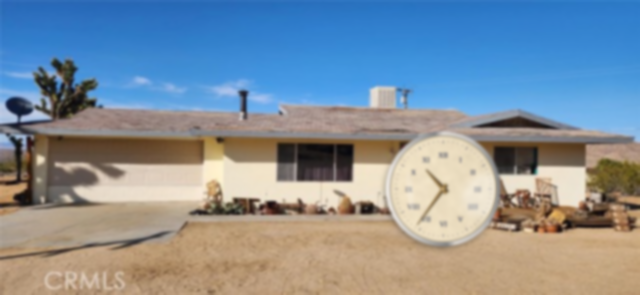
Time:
10:36
